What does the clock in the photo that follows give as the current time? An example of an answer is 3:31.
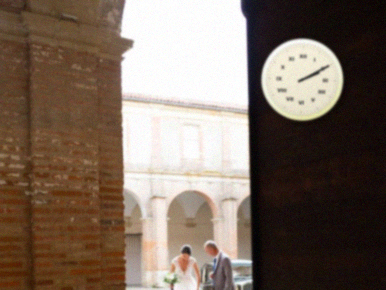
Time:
2:10
